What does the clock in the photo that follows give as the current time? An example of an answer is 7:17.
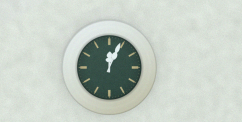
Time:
12:04
